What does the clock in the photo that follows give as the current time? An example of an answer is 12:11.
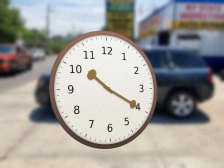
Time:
10:20
